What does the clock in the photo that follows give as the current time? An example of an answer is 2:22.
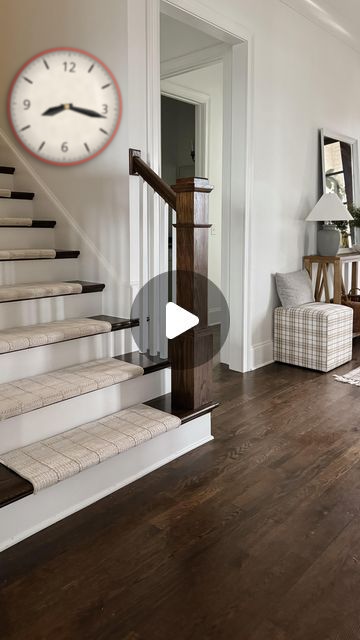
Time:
8:17
